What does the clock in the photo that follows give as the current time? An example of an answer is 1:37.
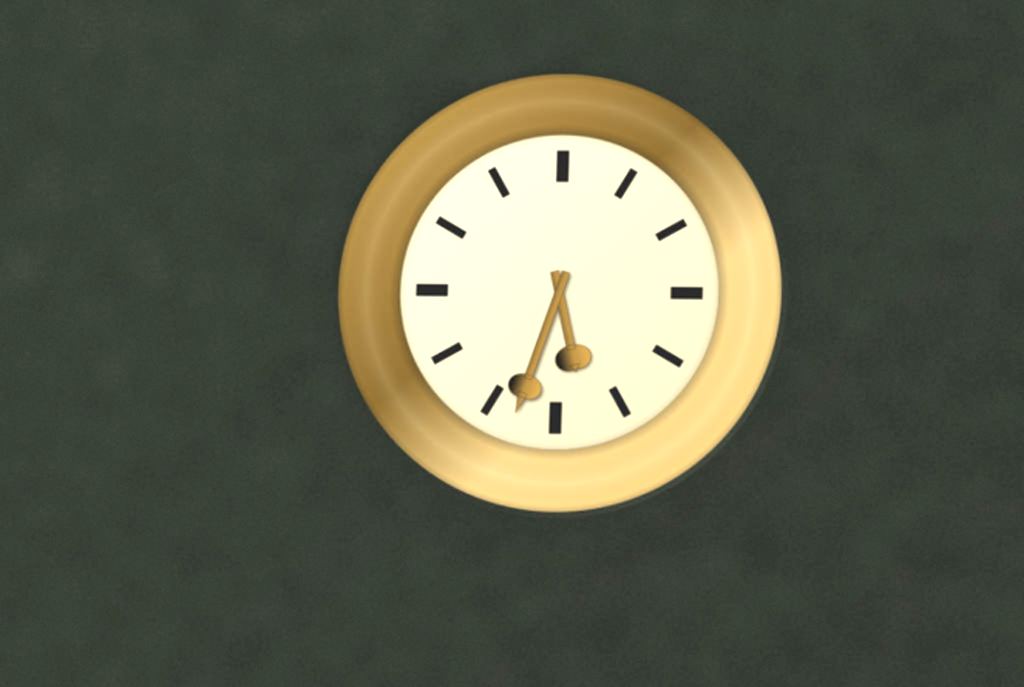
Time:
5:33
